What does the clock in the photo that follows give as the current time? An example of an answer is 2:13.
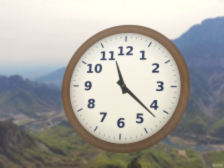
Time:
11:22
